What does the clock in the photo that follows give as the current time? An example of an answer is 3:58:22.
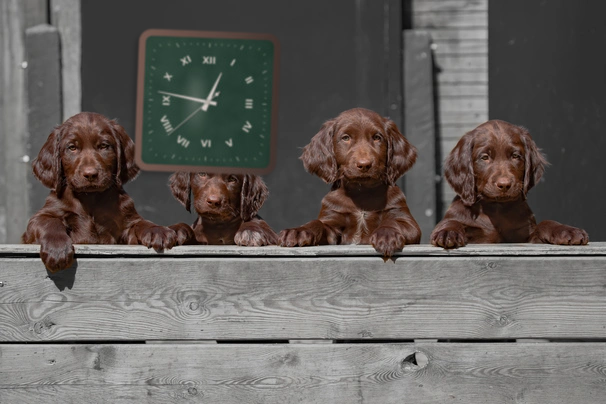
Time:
12:46:38
